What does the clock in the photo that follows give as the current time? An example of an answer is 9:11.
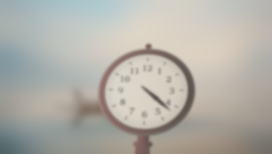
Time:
4:22
